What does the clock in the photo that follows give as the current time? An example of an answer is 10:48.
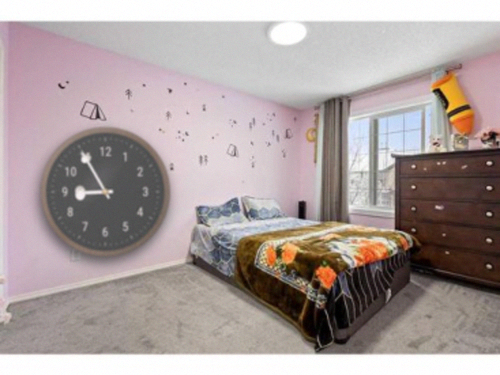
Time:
8:55
